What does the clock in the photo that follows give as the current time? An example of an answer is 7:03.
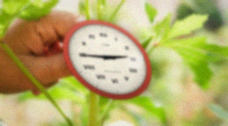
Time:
2:45
